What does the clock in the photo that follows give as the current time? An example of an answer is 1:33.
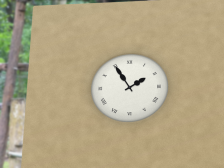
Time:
1:55
